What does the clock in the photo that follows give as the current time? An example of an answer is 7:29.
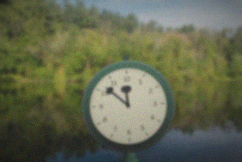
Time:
11:52
